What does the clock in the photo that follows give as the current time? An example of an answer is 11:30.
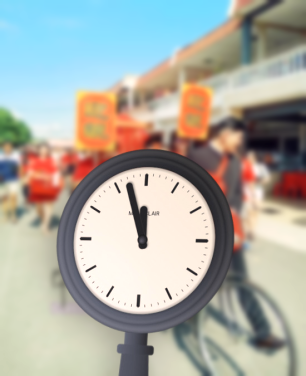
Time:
11:57
